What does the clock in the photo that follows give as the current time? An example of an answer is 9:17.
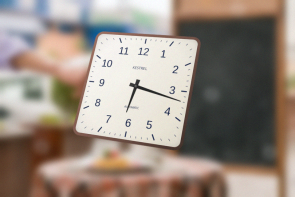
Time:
6:17
